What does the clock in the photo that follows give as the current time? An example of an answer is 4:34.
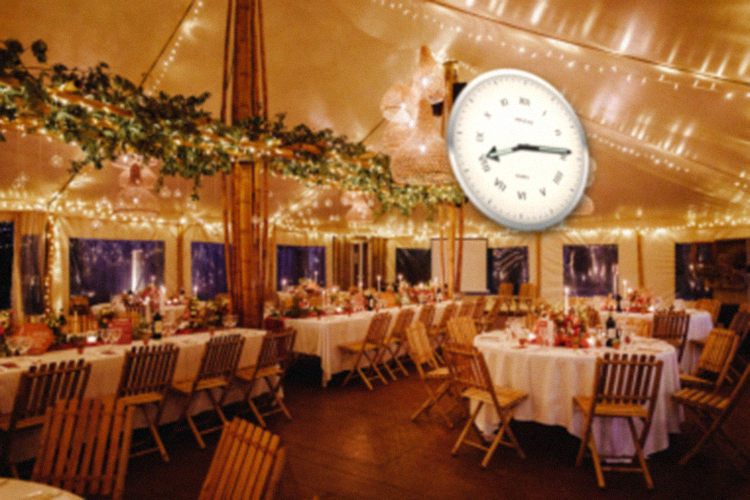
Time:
8:14
